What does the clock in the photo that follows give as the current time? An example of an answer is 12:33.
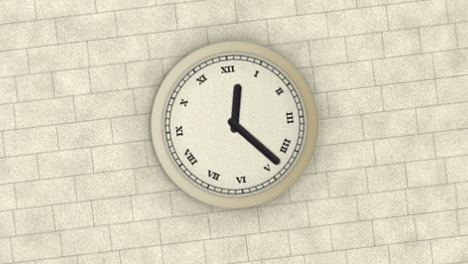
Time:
12:23
